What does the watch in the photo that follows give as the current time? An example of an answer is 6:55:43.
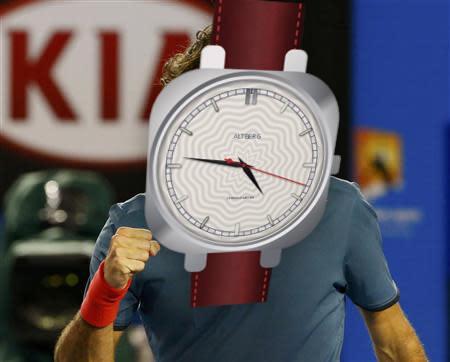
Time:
4:46:18
